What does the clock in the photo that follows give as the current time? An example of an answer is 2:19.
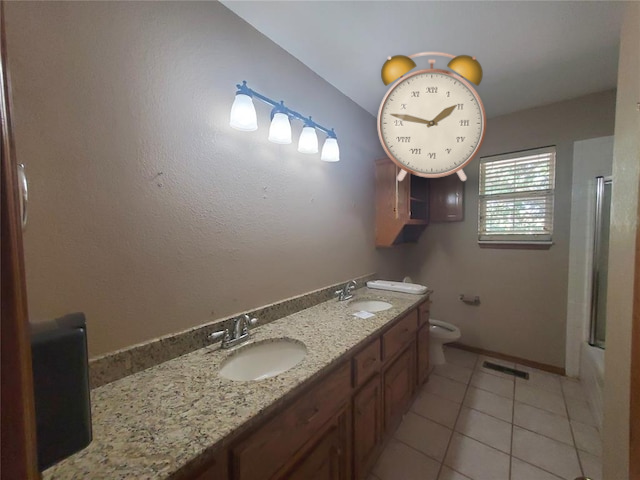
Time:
1:47
